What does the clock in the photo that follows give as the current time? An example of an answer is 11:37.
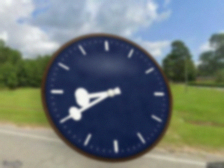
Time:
8:40
